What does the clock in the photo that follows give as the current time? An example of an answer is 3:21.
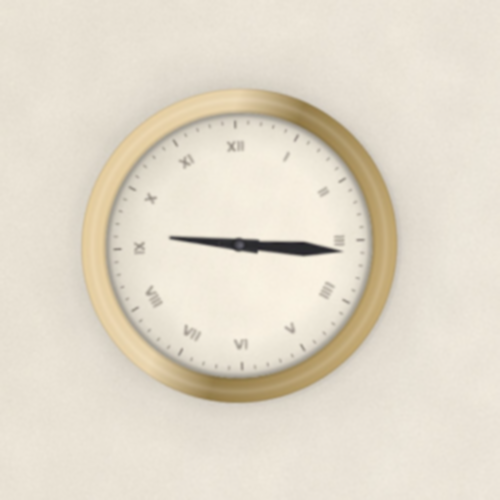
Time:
9:16
